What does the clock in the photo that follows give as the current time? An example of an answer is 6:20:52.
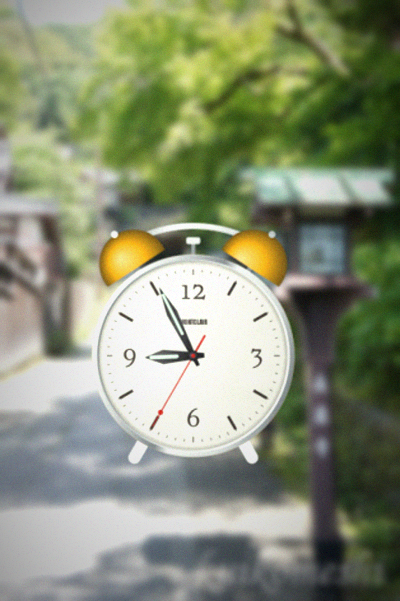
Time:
8:55:35
